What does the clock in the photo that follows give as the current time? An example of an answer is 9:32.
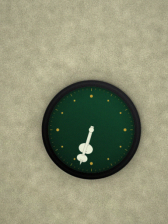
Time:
6:33
